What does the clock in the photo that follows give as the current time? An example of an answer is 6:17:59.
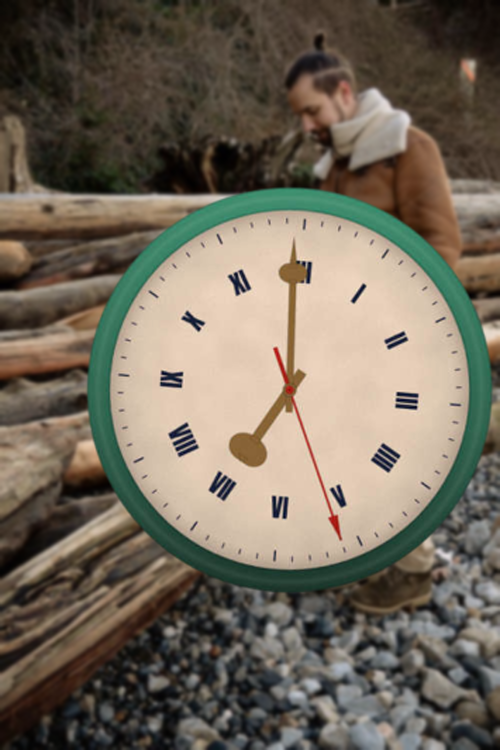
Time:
6:59:26
